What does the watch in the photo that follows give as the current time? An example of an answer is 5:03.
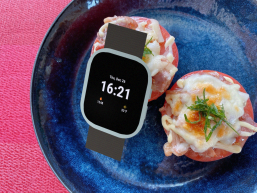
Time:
16:21
